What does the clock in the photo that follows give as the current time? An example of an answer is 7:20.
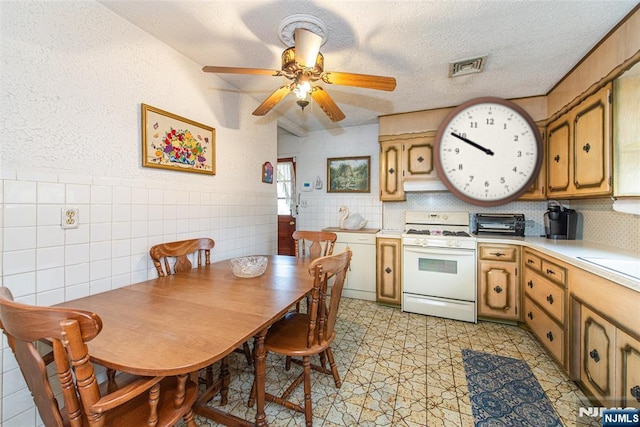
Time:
9:49
